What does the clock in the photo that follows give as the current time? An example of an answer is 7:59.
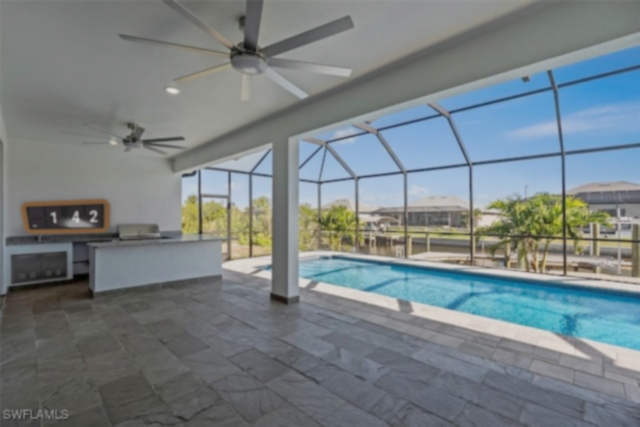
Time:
1:42
